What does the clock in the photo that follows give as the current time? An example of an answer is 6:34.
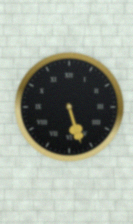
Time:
5:27
